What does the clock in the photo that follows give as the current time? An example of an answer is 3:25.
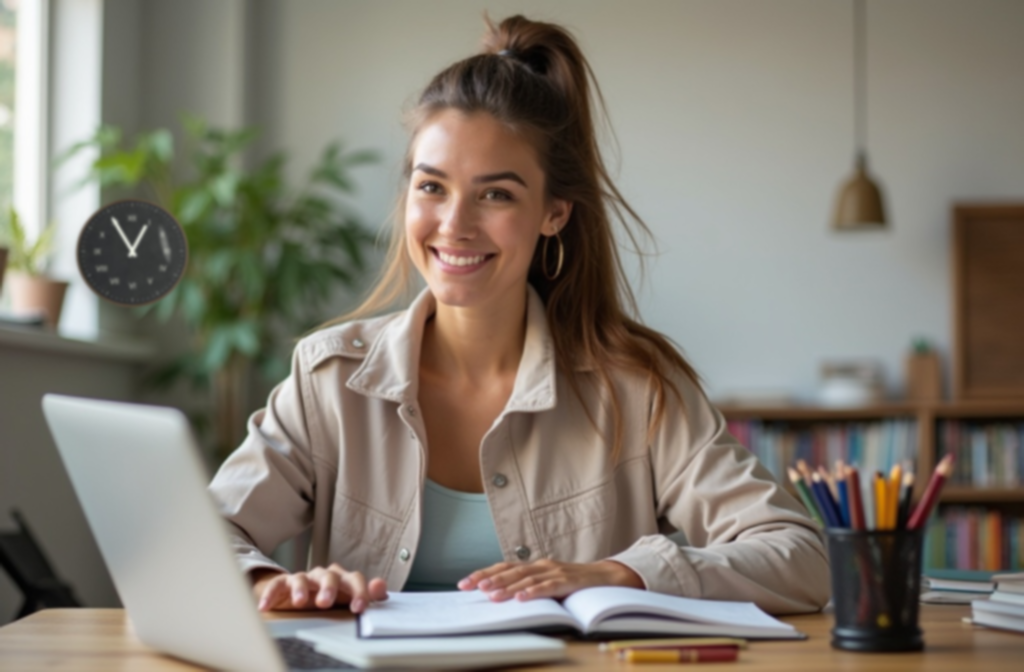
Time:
12:55
